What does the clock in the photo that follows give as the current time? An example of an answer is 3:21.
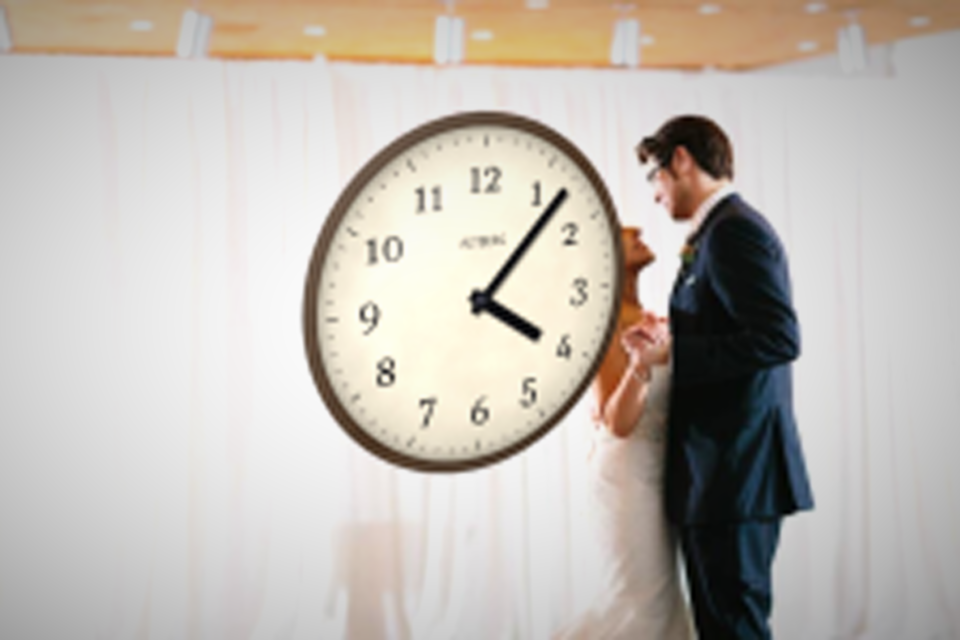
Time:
4:07
